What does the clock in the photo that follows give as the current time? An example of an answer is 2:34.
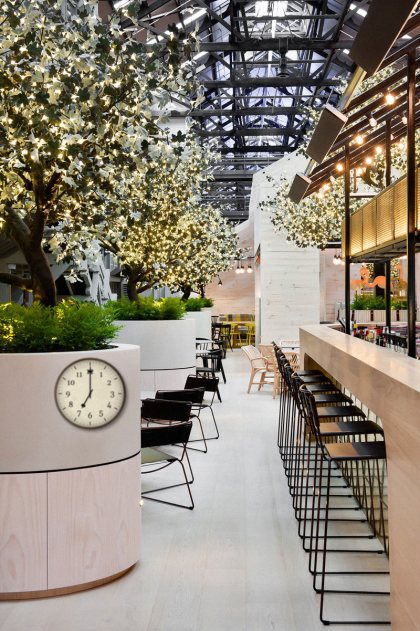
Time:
7:00
